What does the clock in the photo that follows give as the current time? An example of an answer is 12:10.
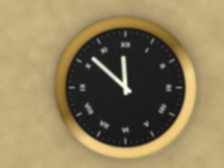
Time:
11:52
